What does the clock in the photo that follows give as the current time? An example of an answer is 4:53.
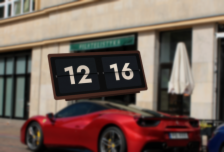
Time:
12:16
